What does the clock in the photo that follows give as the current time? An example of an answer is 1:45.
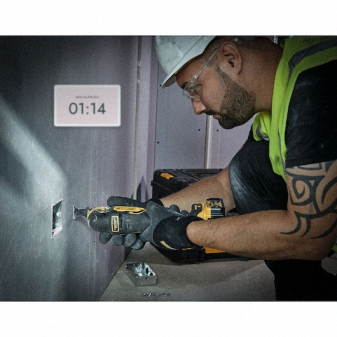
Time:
1:14
